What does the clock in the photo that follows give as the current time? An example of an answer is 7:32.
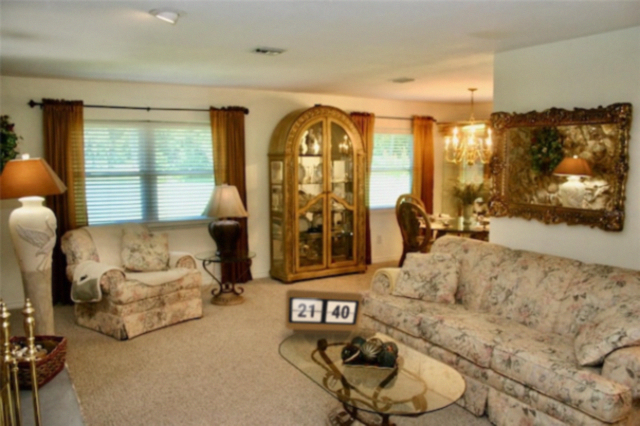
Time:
21:40
